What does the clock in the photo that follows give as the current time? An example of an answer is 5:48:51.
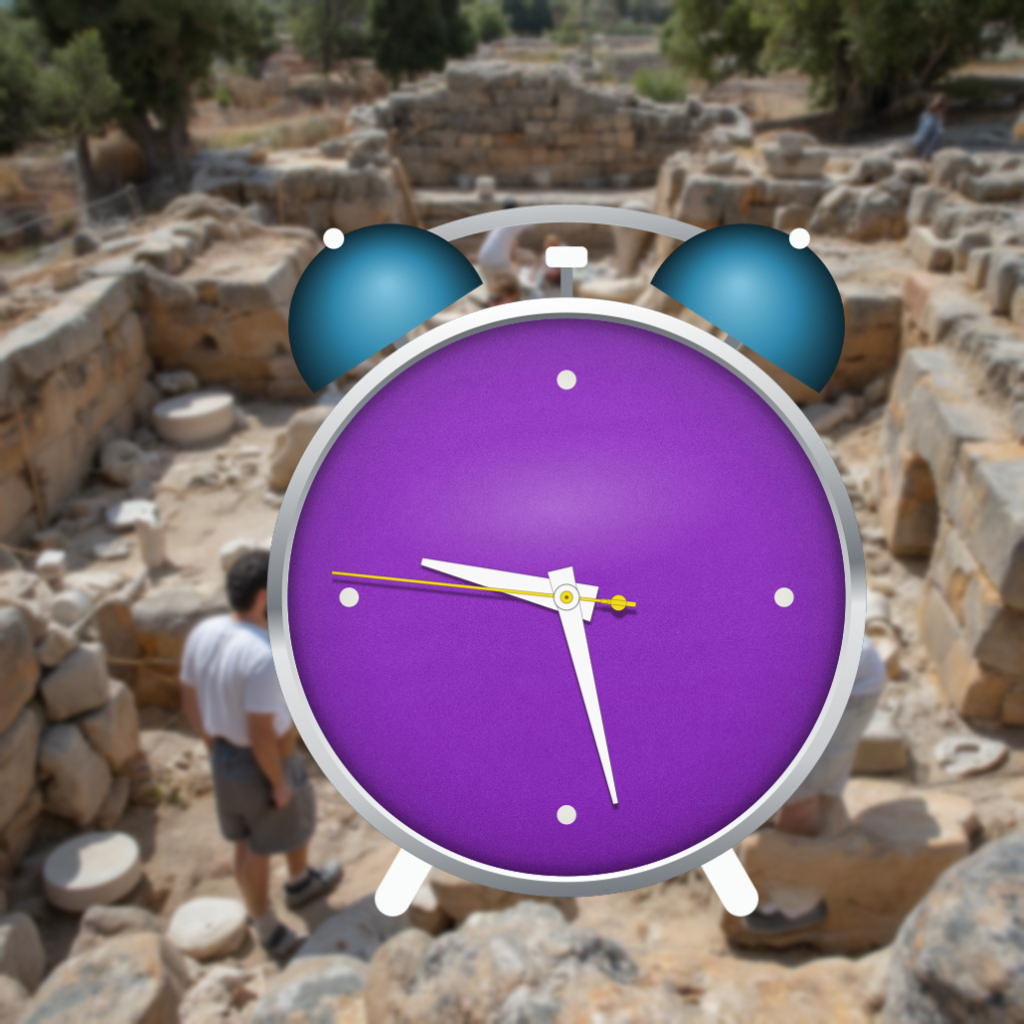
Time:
9:27:46
